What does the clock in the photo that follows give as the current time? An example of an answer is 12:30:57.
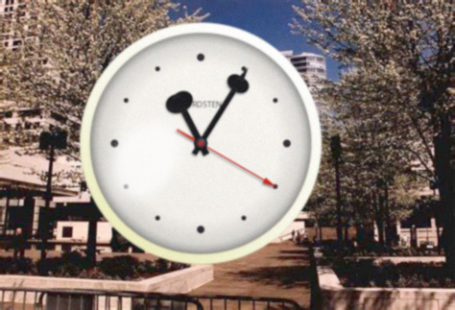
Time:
11:05:20
